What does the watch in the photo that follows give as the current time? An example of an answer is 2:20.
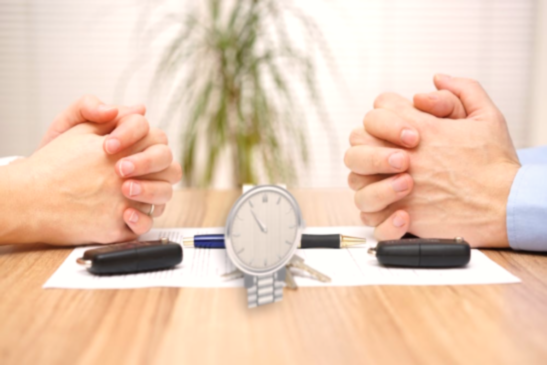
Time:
10:54
